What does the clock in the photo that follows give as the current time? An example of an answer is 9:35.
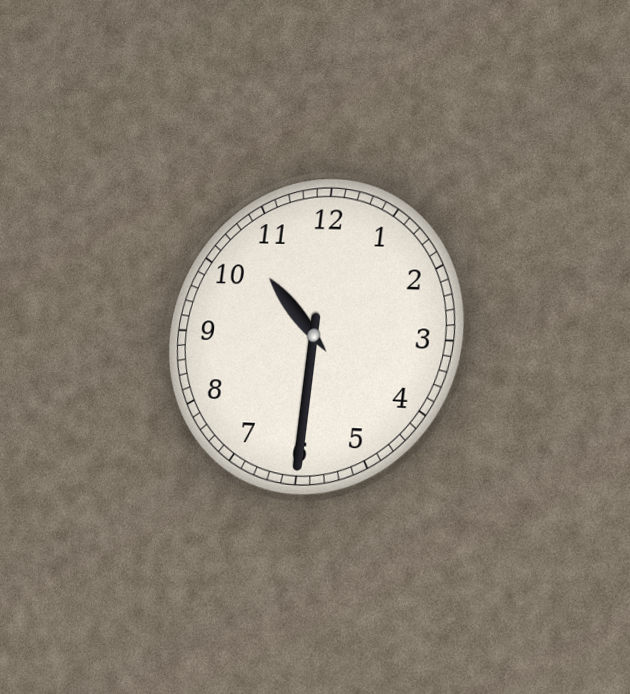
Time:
10:30
